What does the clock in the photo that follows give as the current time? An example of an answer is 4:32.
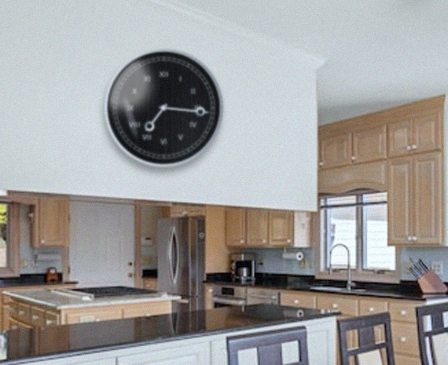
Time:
7:16
